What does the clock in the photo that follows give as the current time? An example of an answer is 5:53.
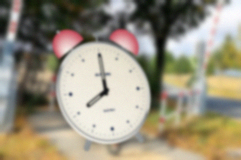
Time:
8:00
